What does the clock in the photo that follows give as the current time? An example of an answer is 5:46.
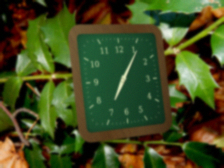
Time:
7:06
